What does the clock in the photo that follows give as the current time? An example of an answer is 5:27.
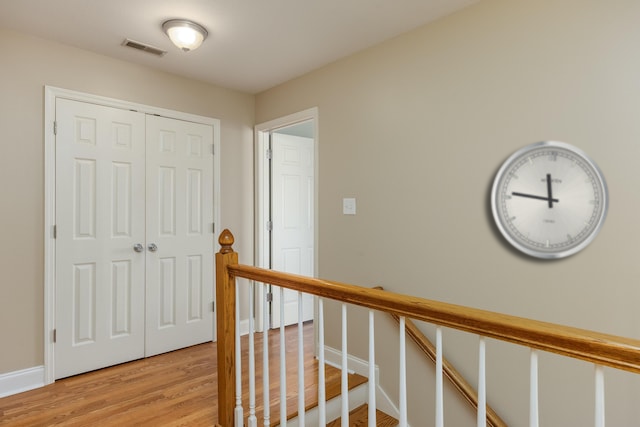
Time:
11:46
